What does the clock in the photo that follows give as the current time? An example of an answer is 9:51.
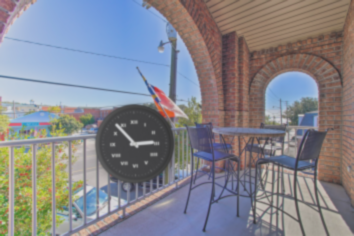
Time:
2:53
